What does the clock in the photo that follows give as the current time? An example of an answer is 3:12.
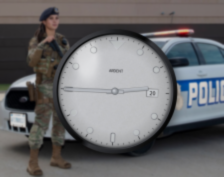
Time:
2:45
